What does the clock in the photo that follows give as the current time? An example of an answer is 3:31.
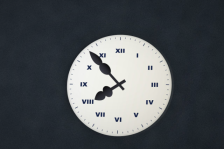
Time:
7:53
